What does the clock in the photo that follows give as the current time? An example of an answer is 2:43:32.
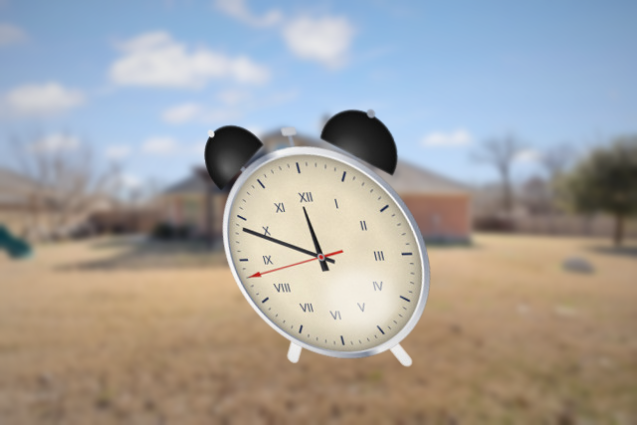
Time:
11:48:43
